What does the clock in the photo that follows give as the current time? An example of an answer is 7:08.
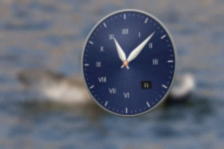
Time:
11:08
